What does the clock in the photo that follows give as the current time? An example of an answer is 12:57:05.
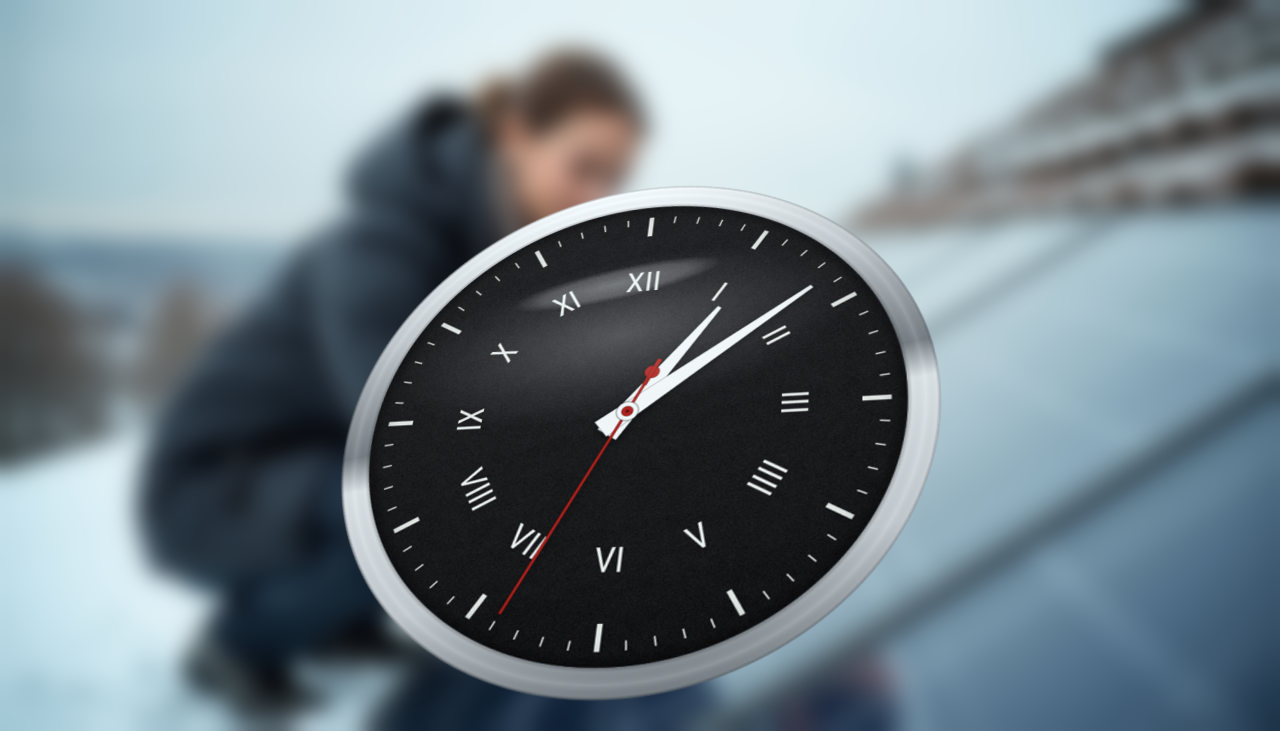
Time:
1:08:34
